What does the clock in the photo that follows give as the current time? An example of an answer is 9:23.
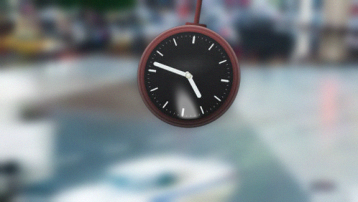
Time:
4:47
